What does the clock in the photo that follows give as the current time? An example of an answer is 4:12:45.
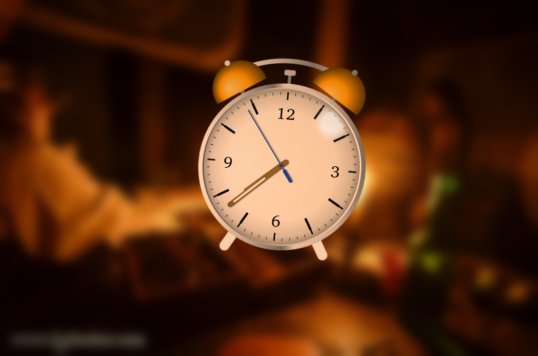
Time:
7:37:54
